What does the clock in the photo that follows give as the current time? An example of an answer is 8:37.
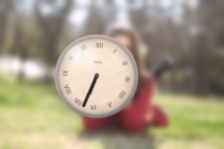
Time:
6:33
